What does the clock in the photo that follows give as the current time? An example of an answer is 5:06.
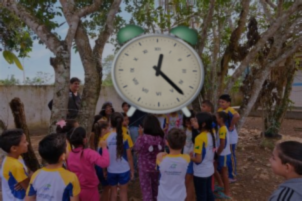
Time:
12:23
